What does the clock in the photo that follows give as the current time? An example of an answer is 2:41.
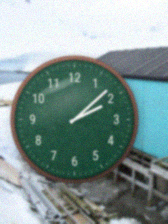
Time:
2:08
